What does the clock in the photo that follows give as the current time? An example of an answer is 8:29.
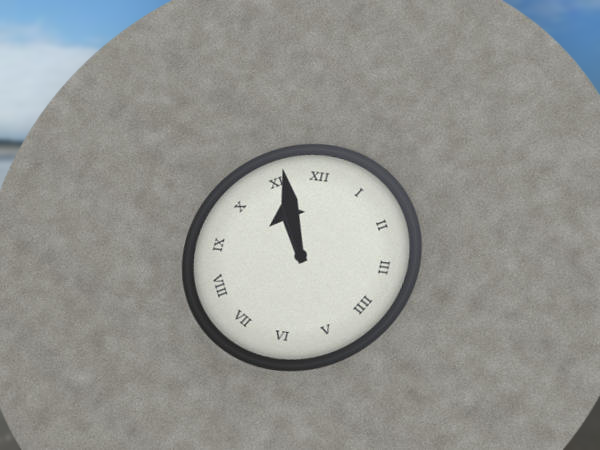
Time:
10:56
